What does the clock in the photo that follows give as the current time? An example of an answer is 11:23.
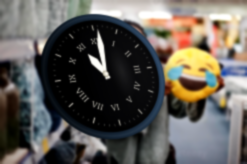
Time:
11:01
